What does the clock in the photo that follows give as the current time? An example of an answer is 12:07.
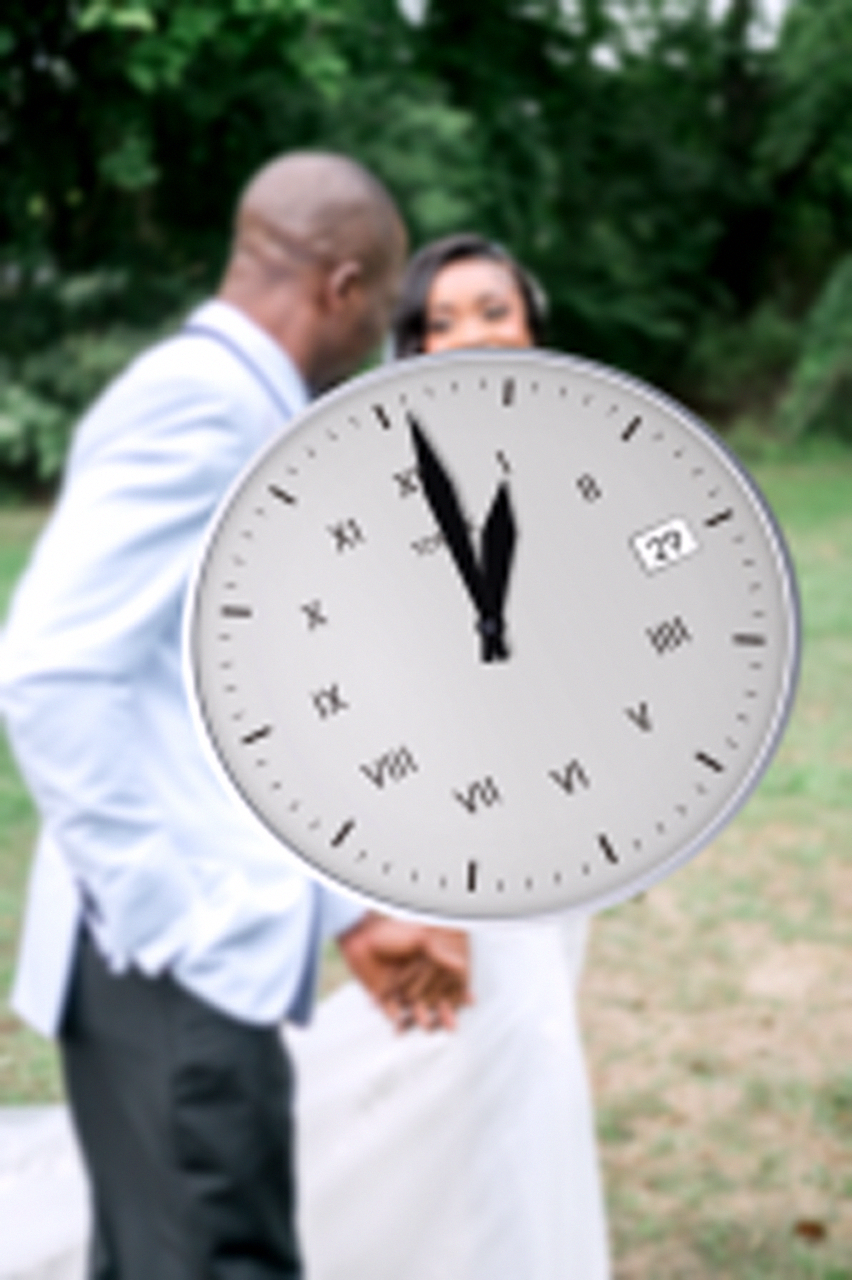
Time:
1:01
